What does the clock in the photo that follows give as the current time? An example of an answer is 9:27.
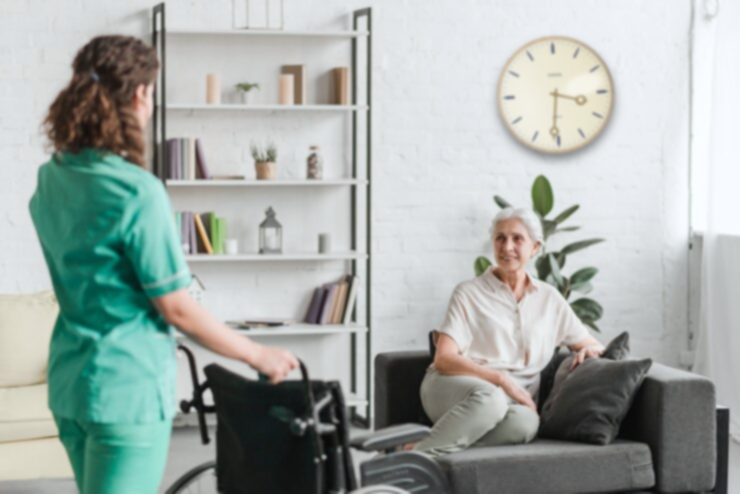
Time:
3:31
